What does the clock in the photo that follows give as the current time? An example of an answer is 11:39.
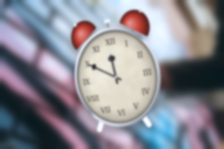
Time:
11:50
